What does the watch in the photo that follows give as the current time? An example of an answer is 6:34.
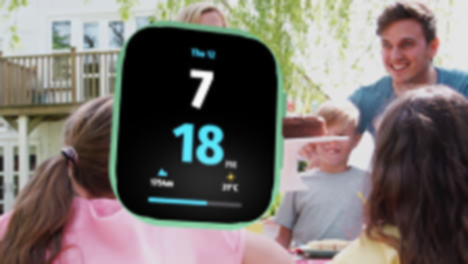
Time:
7:18
